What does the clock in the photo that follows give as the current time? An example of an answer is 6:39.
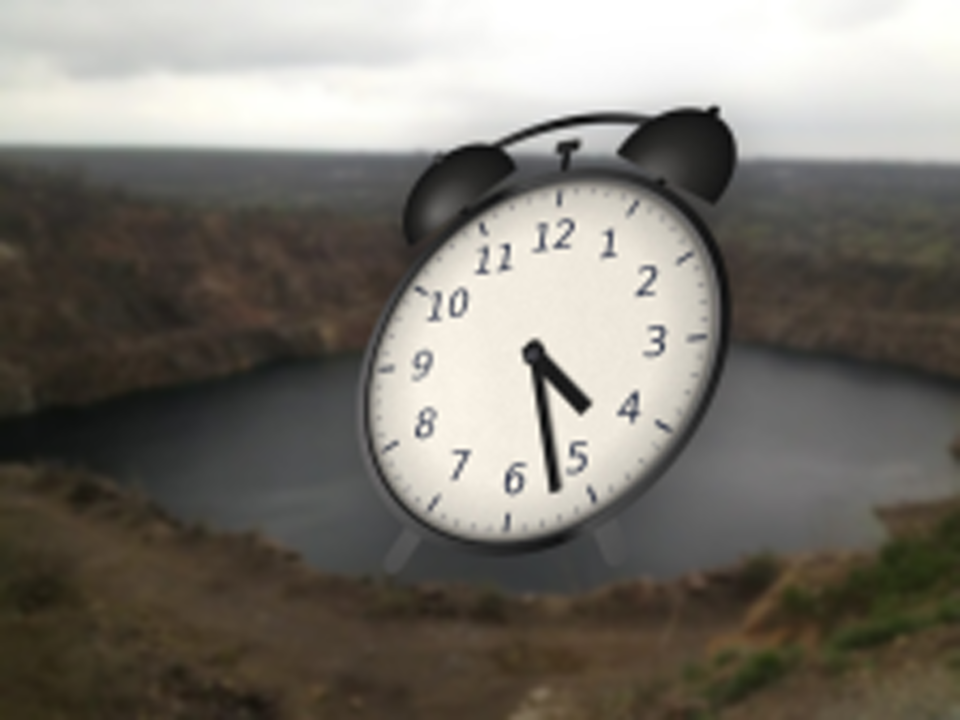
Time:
4:27
